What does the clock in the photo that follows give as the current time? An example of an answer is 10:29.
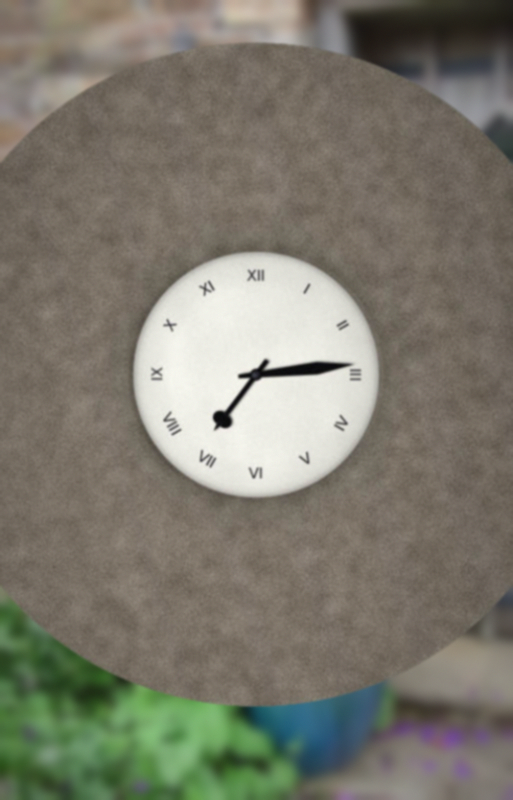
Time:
7:14
